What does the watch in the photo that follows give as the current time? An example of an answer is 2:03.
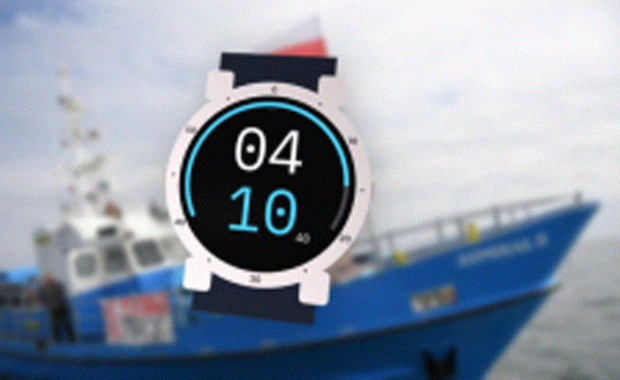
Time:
4:10
